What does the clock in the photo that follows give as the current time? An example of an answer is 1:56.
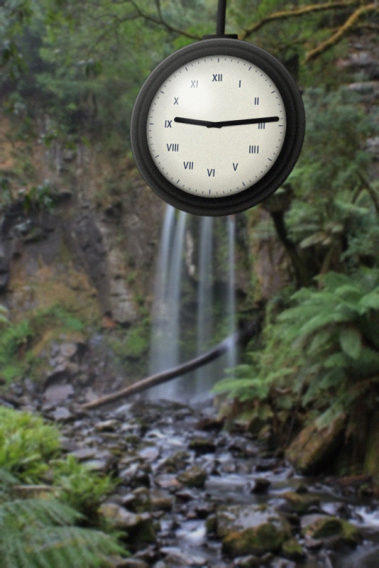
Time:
9:14
